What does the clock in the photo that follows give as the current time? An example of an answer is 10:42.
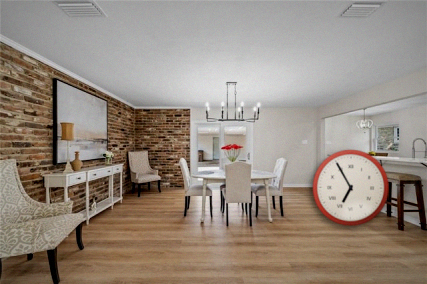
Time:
6:55
